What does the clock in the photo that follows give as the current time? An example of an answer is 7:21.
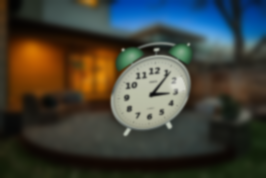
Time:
3:06
